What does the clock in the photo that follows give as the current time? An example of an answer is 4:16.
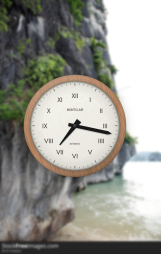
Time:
7:17
